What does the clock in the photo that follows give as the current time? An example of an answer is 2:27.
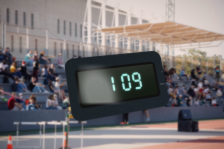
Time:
1:09
